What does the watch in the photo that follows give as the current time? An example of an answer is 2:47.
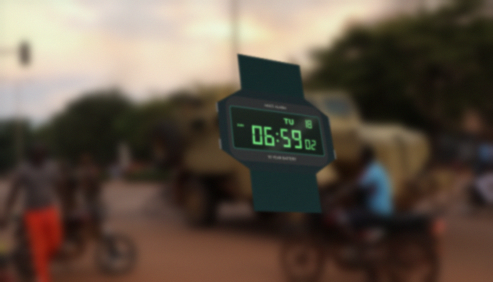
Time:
6:59
